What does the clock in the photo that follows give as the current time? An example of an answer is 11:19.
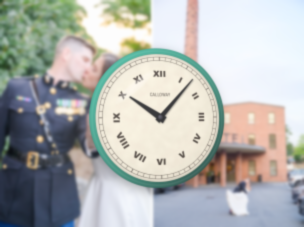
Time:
10:07
